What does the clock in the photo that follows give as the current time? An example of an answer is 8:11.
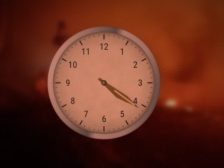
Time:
4:21
